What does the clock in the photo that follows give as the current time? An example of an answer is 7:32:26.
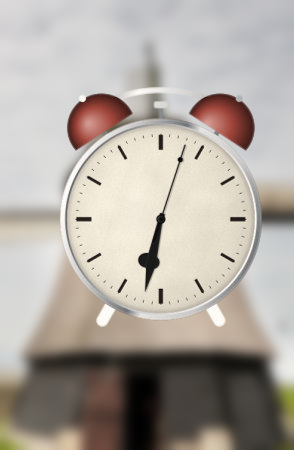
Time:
6:32:03
